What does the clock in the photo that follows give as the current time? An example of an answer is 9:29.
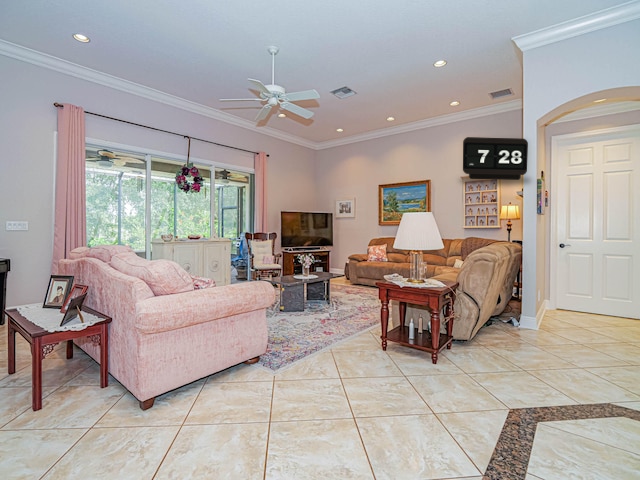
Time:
7:28
